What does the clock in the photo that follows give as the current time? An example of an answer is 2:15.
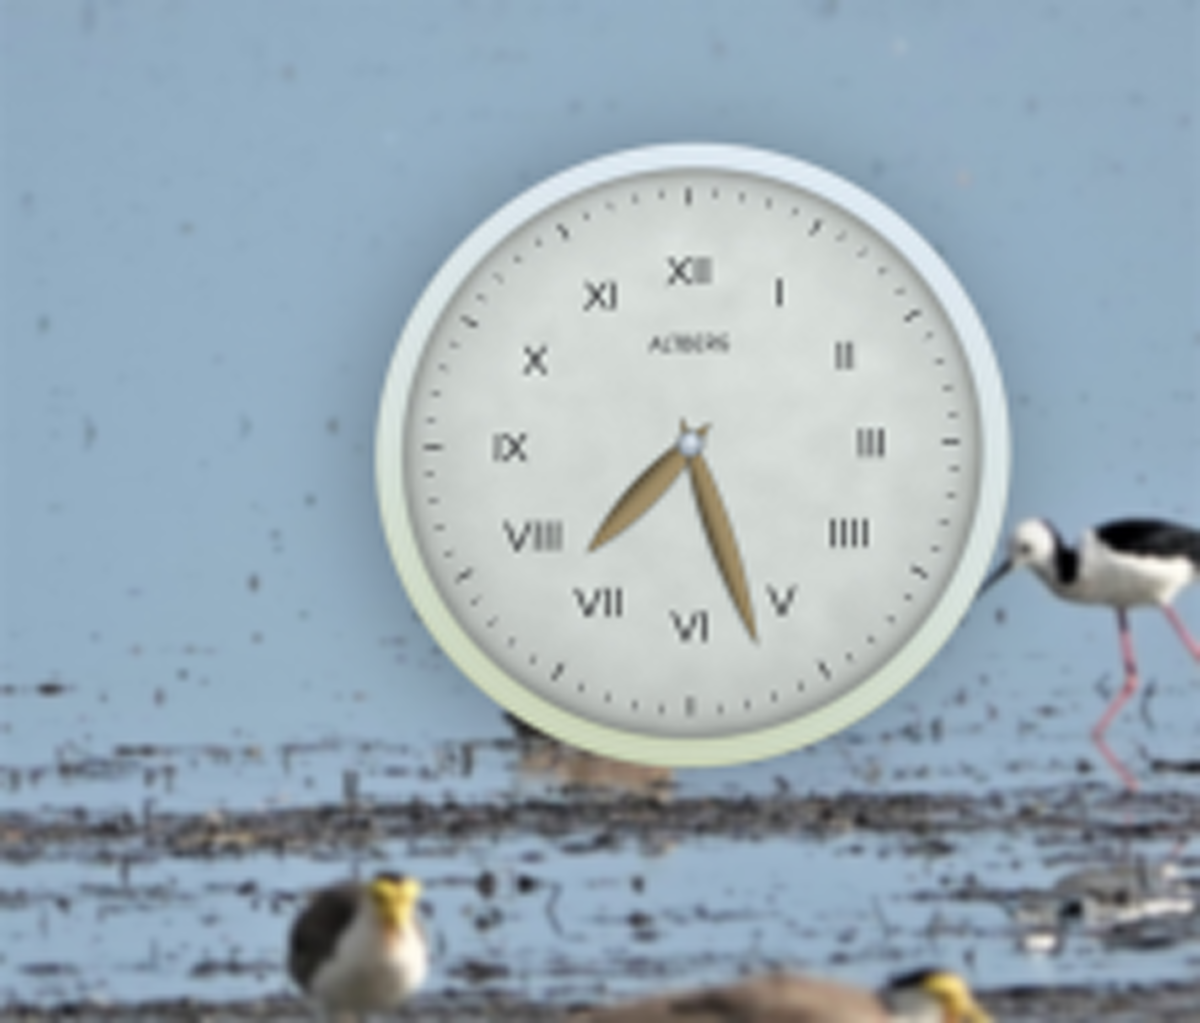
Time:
7:27
